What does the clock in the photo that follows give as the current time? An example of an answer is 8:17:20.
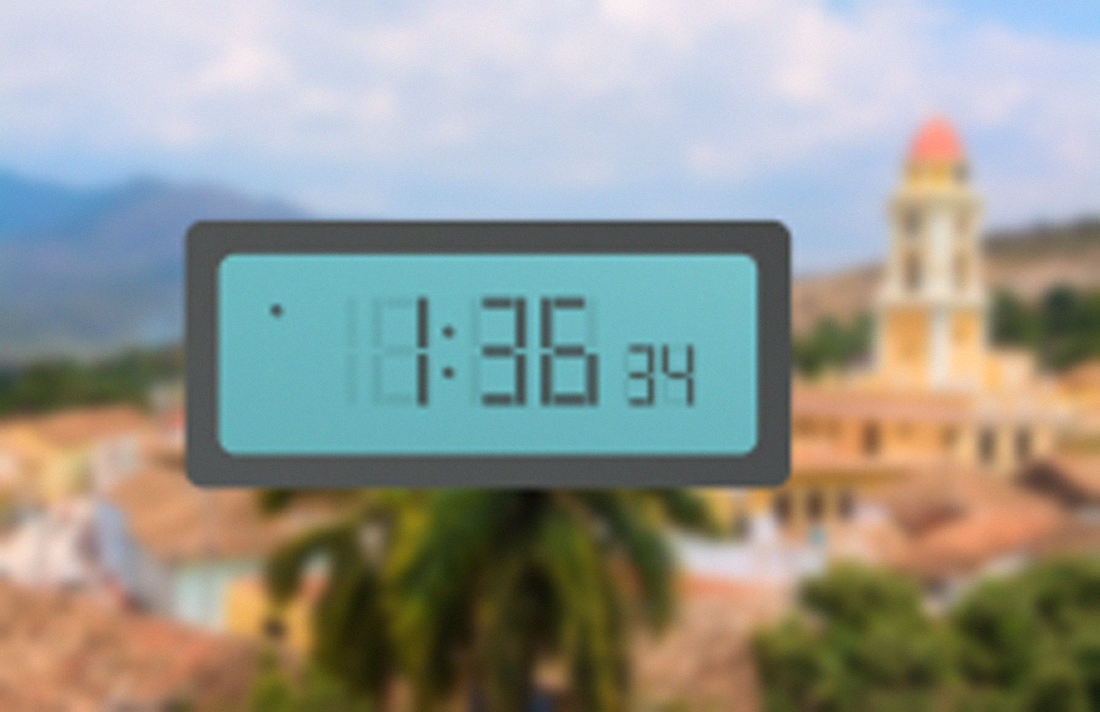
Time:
1:36:34
